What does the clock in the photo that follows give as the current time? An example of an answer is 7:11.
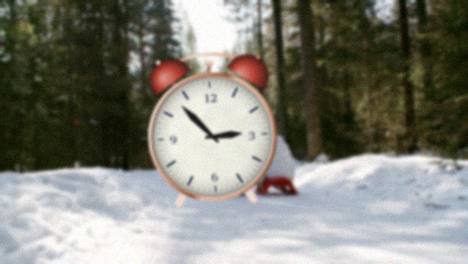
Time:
2:53
